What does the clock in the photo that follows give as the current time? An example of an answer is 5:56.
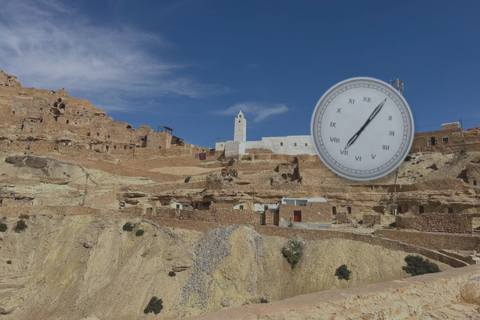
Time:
7:05
